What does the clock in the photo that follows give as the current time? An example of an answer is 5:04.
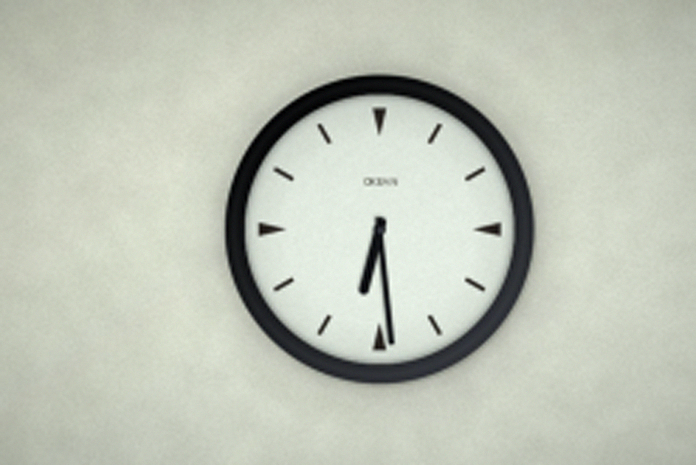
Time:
6:29
